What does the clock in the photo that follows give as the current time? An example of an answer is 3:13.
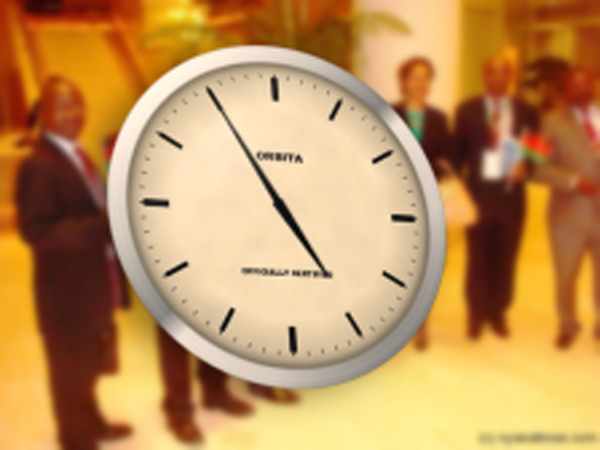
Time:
4:55
